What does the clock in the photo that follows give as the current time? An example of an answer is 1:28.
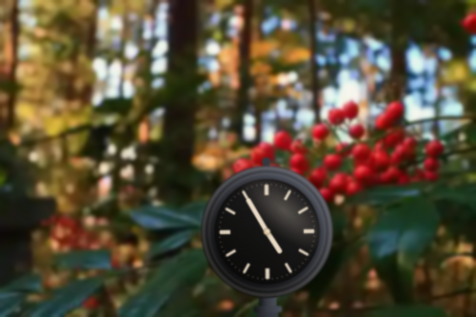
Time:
4:55
